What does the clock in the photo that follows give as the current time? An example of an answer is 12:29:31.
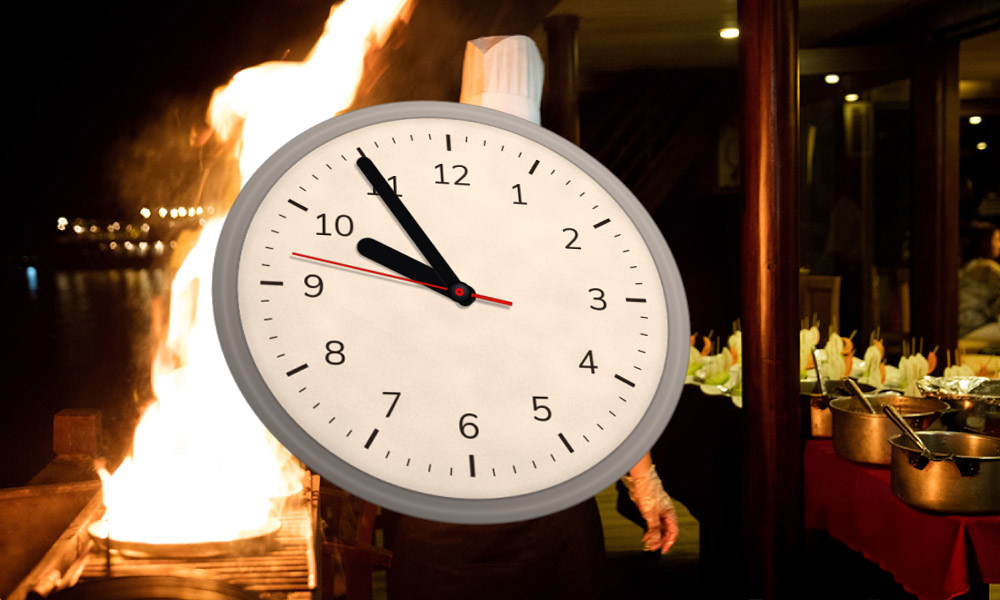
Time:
9:54:47
